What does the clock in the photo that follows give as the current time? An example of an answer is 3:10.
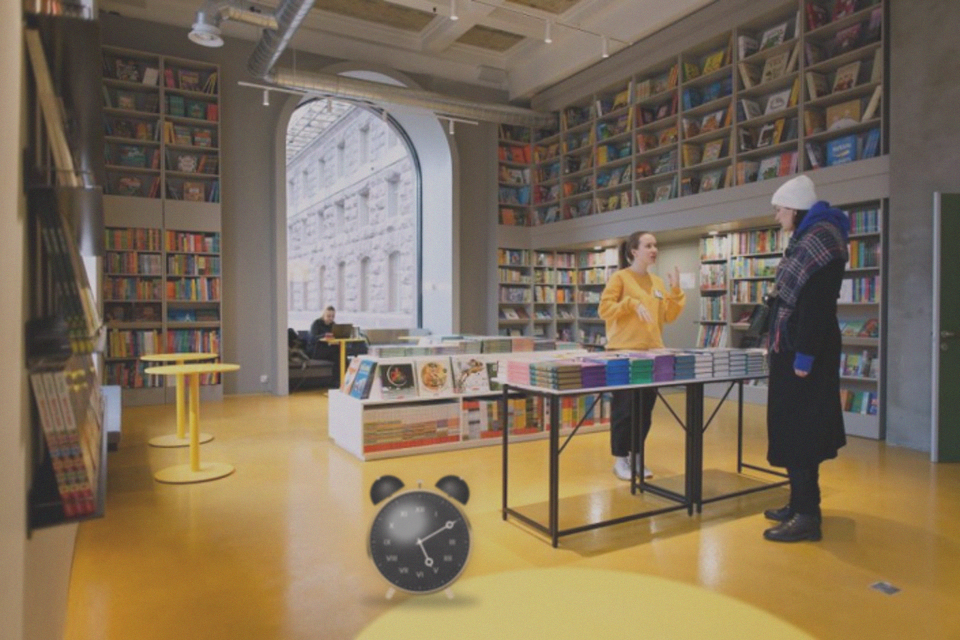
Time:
5:10
